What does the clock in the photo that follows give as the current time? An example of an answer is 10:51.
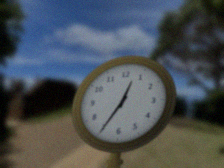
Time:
12:35
